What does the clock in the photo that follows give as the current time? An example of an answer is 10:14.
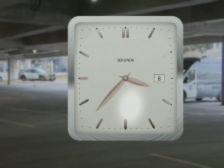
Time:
3:37
